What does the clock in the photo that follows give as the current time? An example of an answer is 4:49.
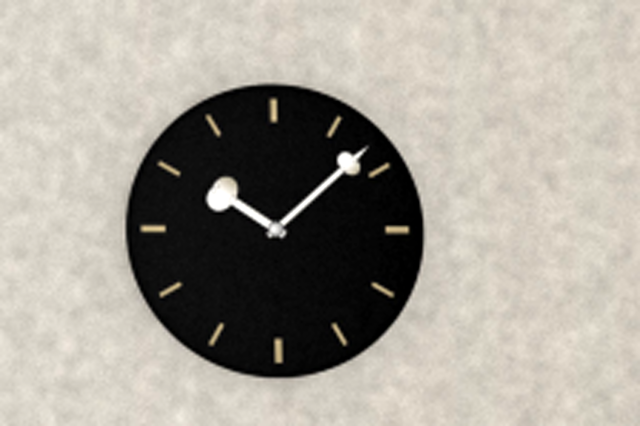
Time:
10:08
